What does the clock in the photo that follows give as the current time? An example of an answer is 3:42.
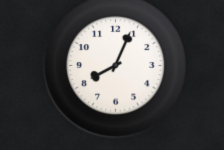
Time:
8:04
